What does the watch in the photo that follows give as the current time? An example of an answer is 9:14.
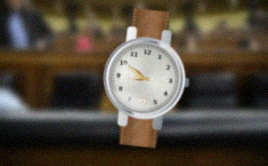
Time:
8:50
